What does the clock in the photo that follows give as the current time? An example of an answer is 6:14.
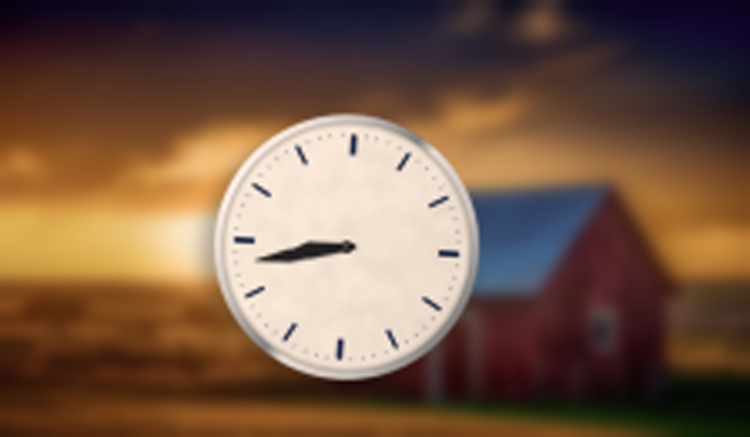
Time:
8:43
